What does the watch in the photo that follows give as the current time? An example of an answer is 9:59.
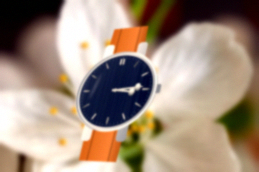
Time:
3:14
